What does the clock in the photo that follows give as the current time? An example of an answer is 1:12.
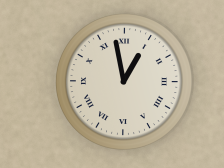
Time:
12:58
